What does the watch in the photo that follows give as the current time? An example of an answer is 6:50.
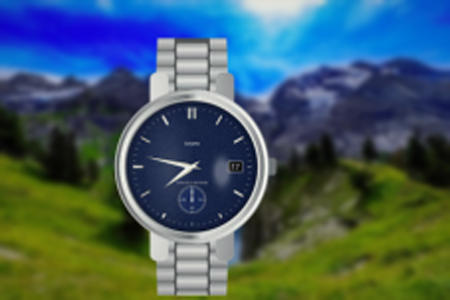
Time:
7:47
